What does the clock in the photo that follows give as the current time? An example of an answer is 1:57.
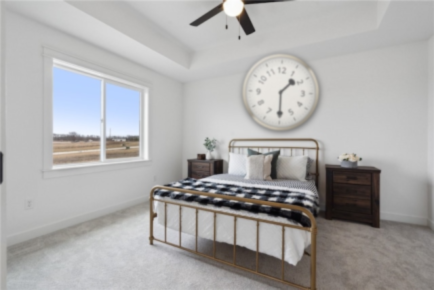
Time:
1:30
